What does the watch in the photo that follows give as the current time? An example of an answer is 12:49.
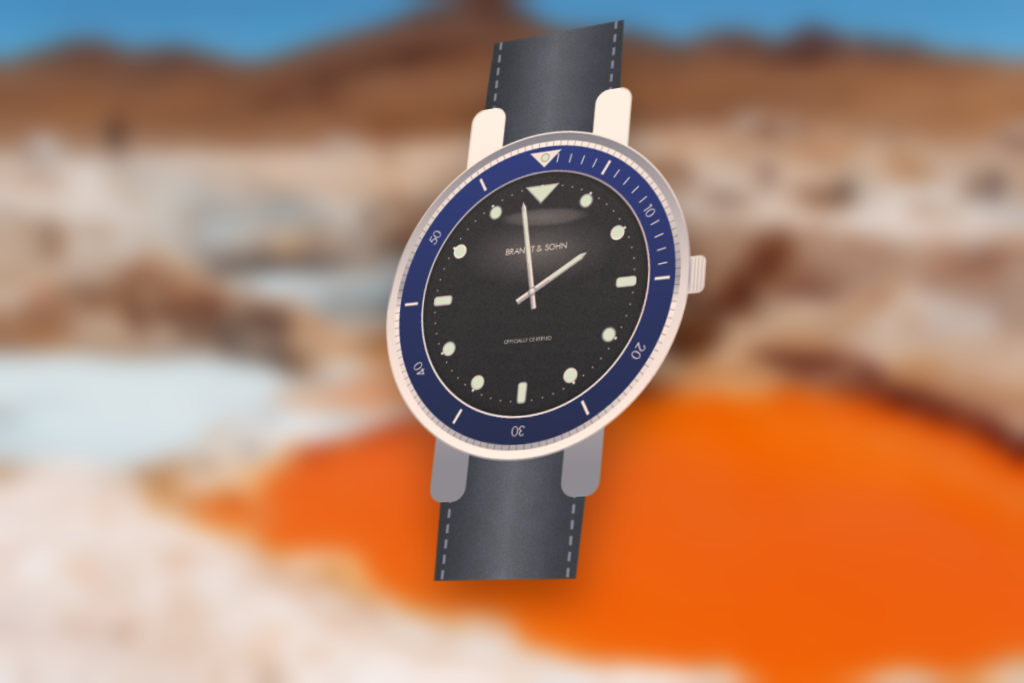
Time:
1:58
